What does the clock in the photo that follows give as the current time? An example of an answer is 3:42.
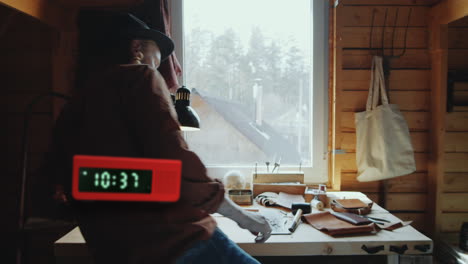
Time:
10:37
